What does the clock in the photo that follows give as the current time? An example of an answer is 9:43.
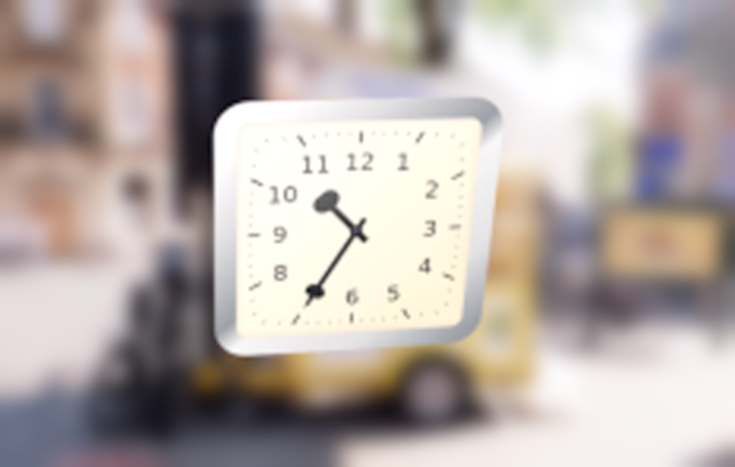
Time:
10:35
